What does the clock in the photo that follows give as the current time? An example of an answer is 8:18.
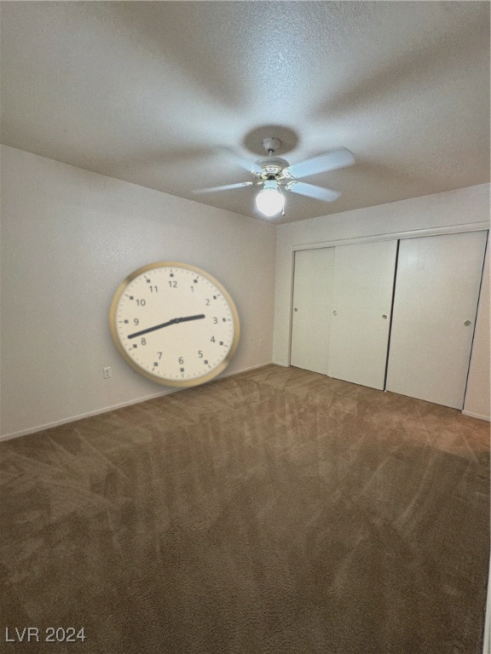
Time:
2:42
